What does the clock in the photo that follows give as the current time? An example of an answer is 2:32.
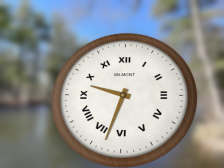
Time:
9:33
